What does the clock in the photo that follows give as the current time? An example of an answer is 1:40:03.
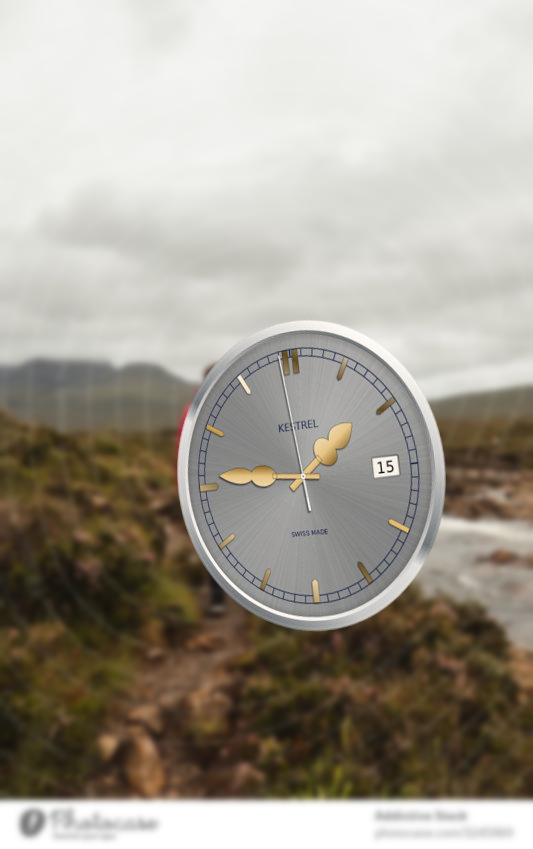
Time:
1:45:59
